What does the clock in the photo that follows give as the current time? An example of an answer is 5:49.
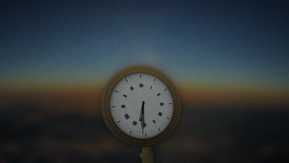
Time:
6:31
